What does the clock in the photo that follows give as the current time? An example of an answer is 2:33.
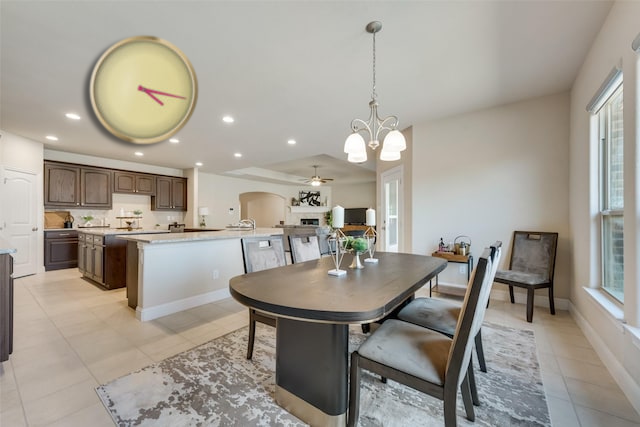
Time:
4:17
